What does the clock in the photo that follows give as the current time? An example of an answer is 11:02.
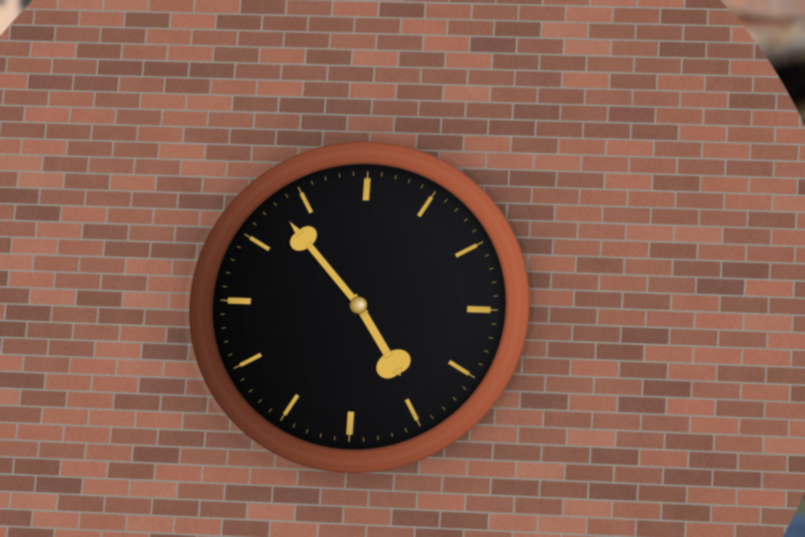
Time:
4:53
